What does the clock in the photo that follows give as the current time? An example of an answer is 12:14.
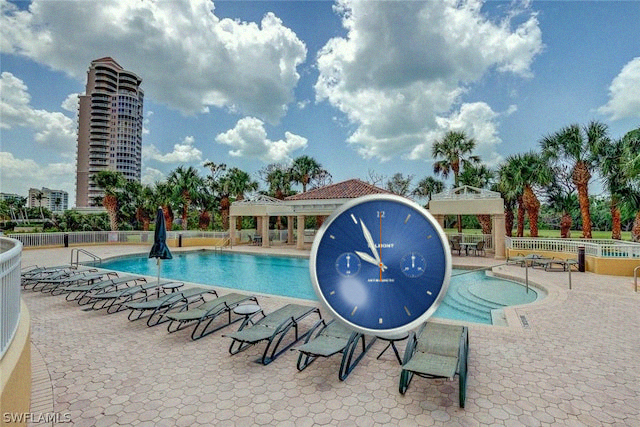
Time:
9:56
